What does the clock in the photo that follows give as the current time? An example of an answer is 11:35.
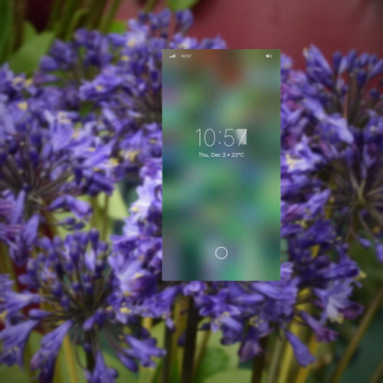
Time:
10:57
